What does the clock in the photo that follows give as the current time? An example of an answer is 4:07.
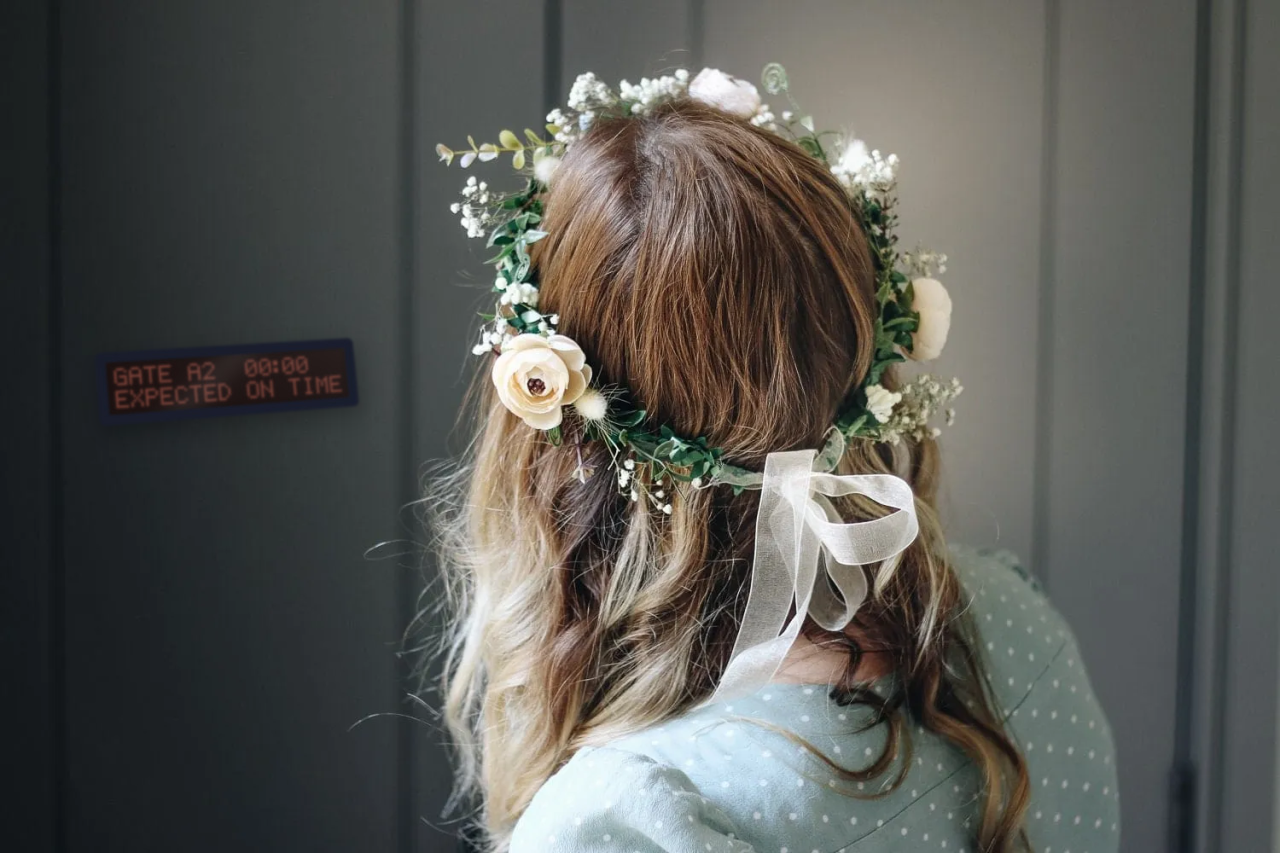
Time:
0:00
